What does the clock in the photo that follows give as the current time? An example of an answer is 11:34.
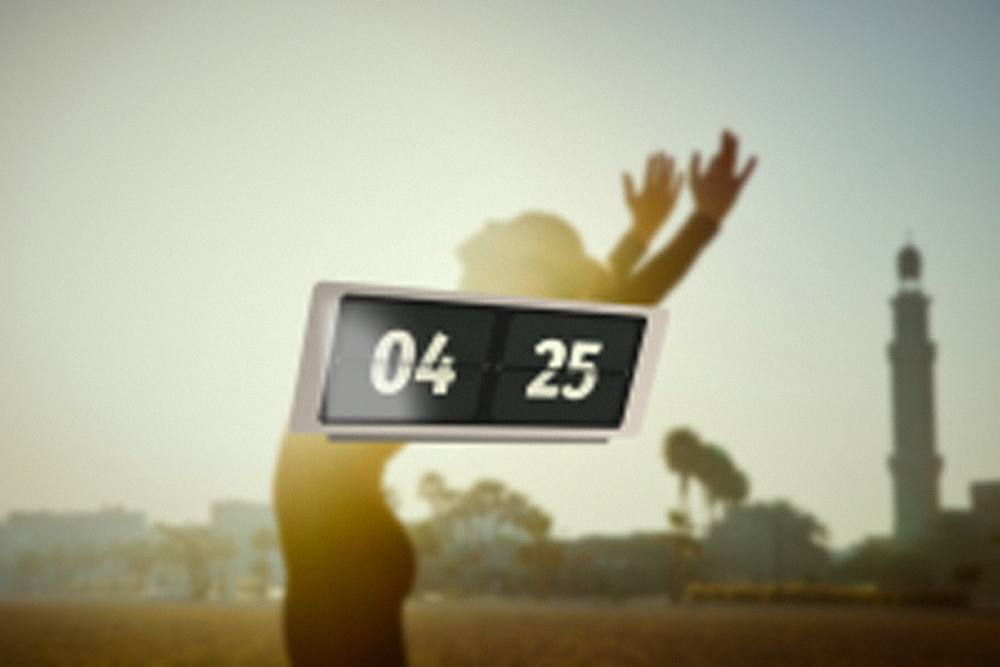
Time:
4:25
